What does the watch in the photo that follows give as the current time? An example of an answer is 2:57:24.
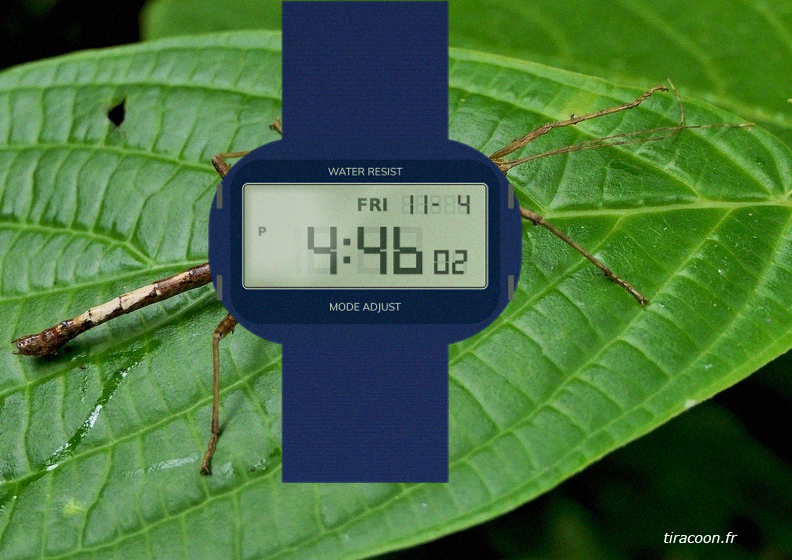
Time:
4:46:02
